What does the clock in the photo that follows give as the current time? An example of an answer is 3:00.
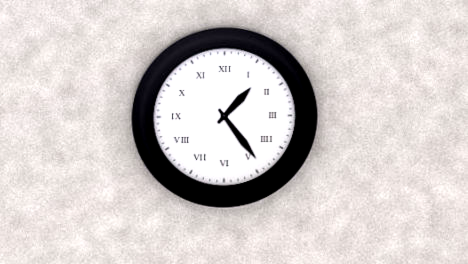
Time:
1:24
